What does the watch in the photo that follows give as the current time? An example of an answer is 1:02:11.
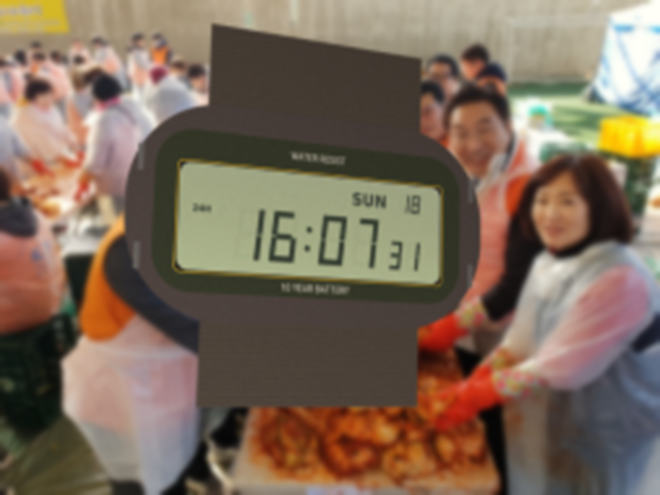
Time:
16:07:31
